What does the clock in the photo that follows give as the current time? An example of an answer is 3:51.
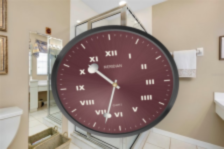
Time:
10:33
